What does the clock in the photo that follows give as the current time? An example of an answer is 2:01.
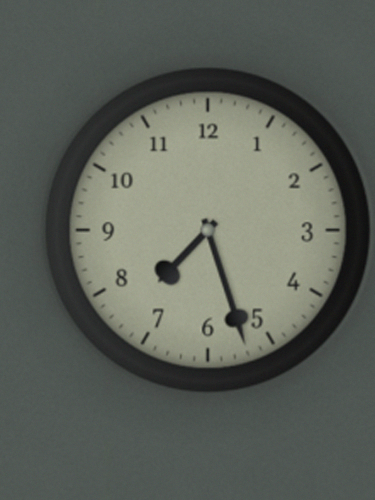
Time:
7:27
